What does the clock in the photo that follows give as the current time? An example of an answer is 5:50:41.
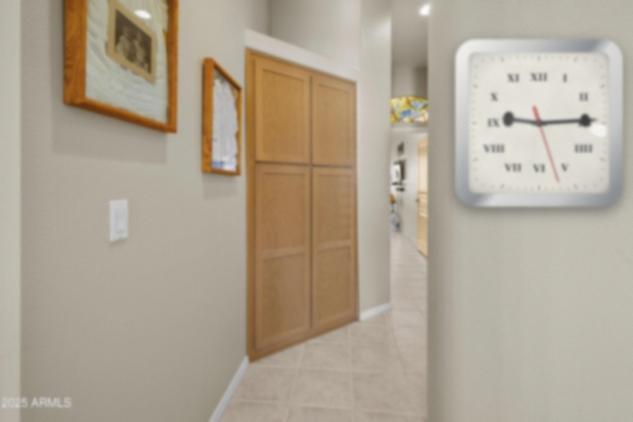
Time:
9:14:27
